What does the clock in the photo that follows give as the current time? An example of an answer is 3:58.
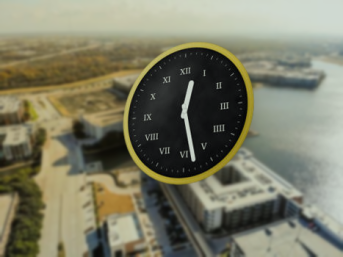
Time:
12:28
